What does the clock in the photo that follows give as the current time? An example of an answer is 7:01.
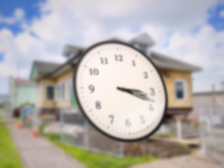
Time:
3:18
